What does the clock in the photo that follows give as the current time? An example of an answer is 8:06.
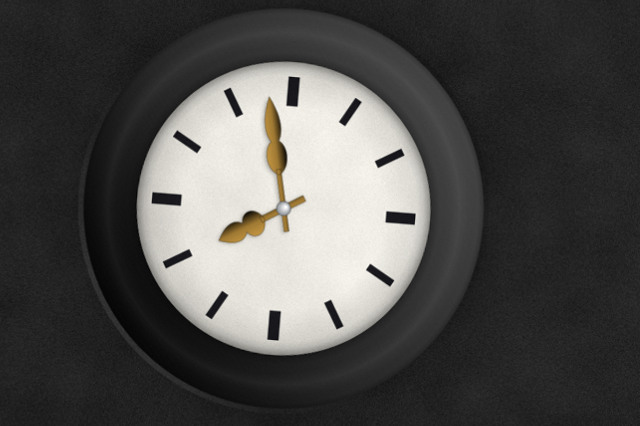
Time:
7:58
